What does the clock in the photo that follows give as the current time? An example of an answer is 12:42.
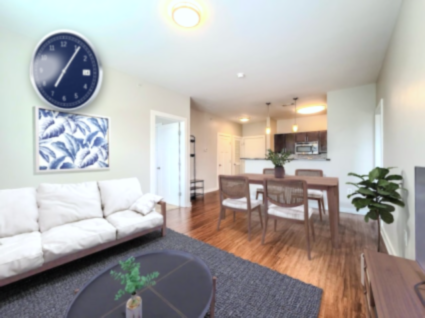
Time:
7:06
